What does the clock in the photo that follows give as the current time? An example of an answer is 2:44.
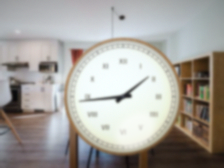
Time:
1:44
